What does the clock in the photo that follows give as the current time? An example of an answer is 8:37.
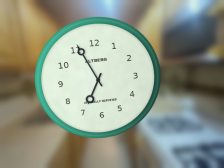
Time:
6:56
